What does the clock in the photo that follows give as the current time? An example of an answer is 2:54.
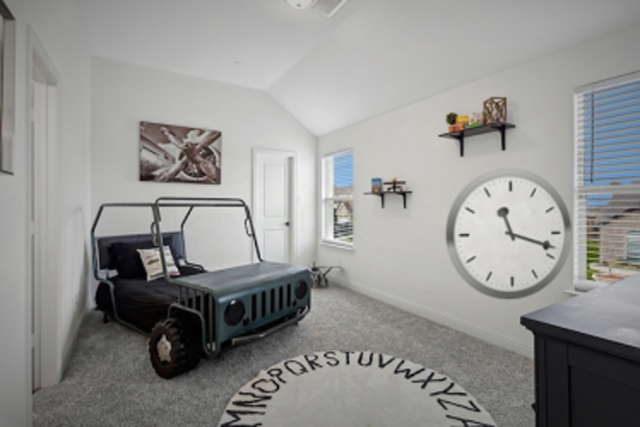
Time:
11:18
